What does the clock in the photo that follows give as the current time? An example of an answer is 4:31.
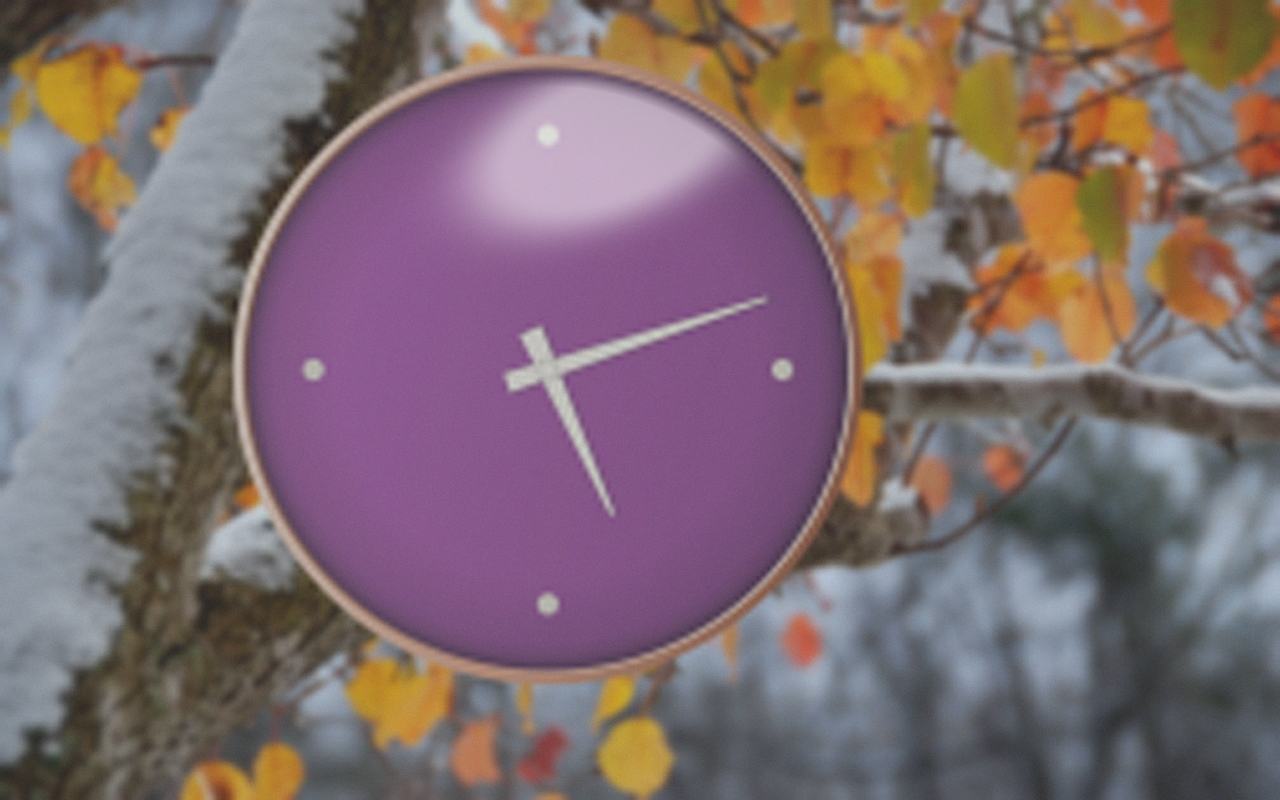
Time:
5:12
